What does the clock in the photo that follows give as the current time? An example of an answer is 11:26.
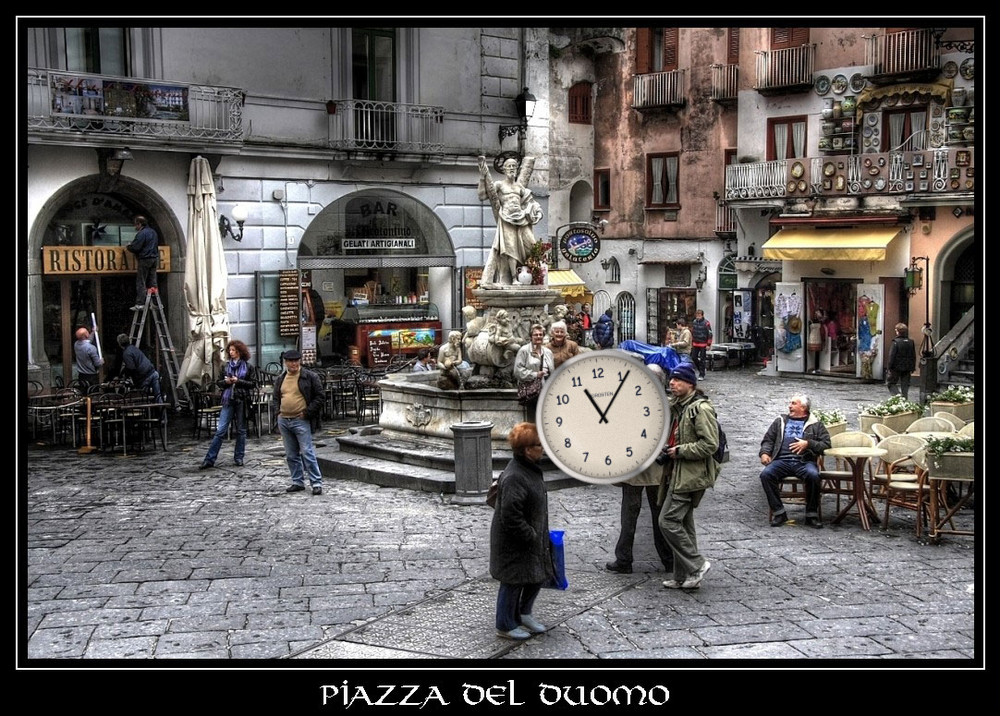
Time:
11:06
